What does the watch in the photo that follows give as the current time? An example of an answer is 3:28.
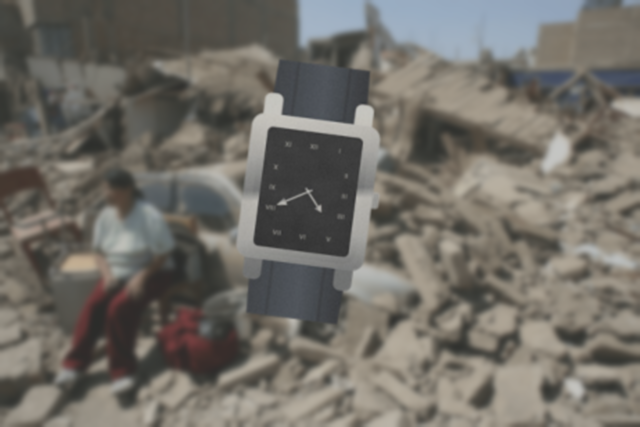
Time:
4:40
